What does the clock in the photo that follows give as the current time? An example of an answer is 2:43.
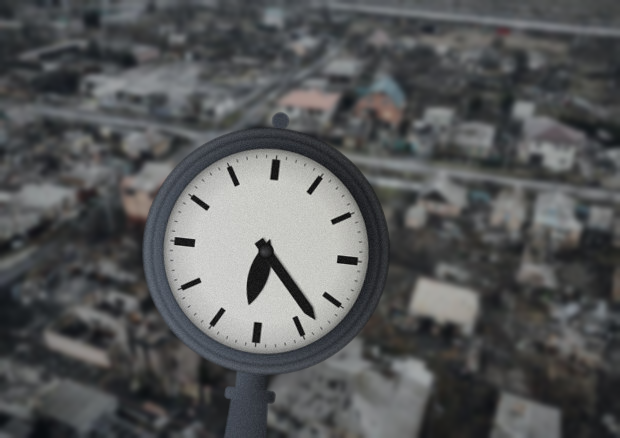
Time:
6:23
